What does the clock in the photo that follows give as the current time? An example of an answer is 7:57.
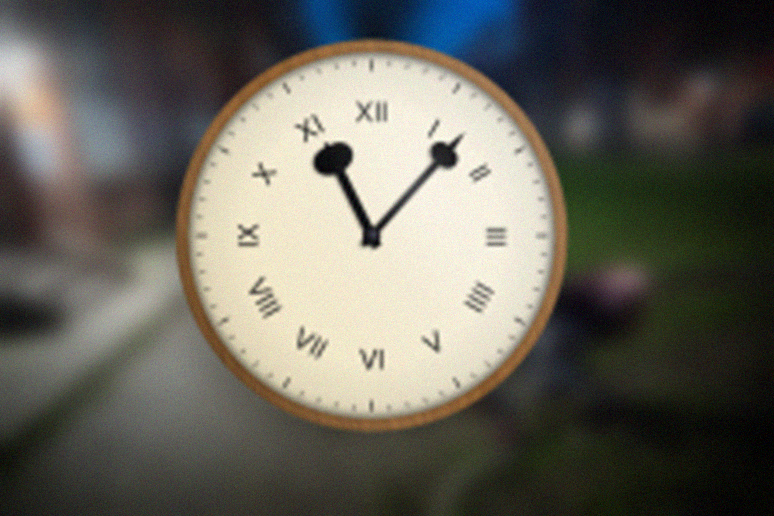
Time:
11:07
